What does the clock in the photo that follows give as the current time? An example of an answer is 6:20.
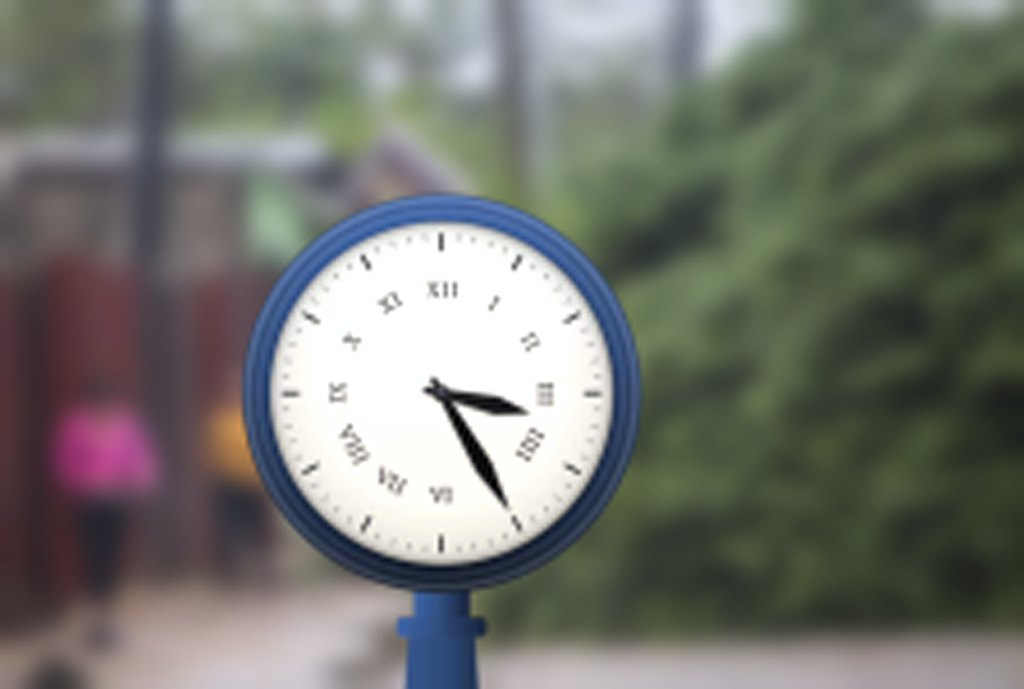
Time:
3:25
